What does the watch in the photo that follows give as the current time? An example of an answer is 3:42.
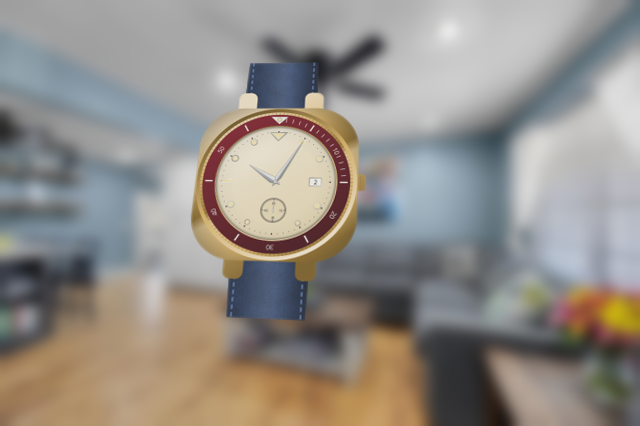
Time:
10:05
